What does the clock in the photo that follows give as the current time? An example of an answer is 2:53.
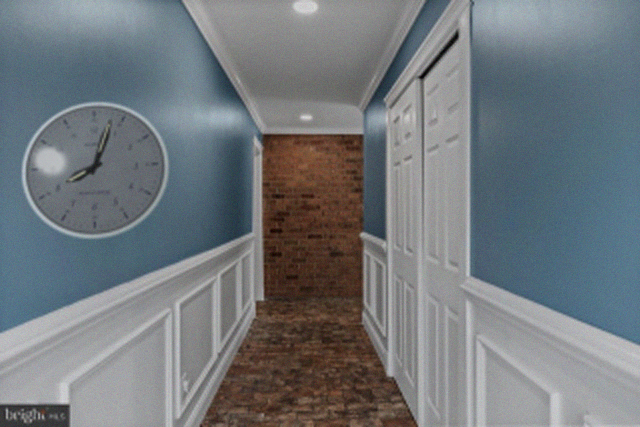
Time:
8:03
